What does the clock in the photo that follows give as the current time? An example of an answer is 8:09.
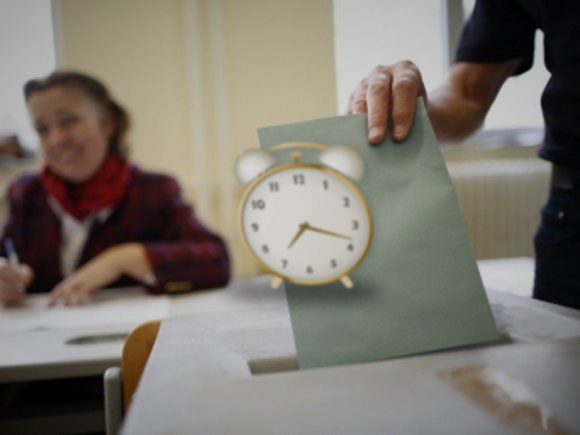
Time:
7:18
